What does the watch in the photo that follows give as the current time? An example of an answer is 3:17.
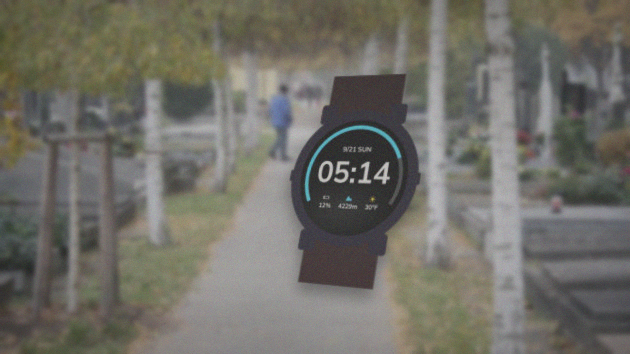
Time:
5:14
